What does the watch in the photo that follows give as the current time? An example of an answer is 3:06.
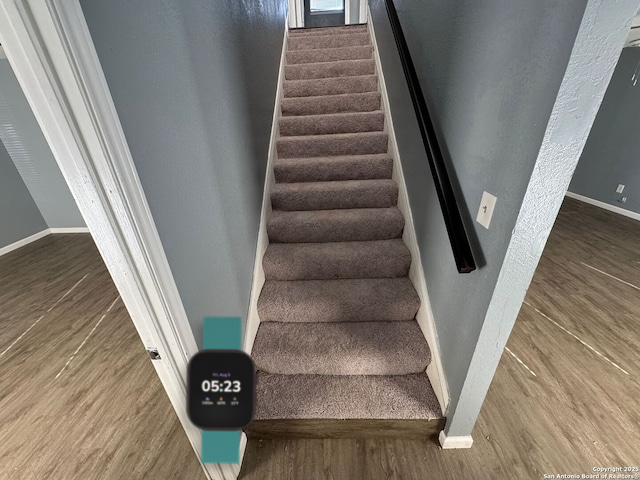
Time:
5:23
